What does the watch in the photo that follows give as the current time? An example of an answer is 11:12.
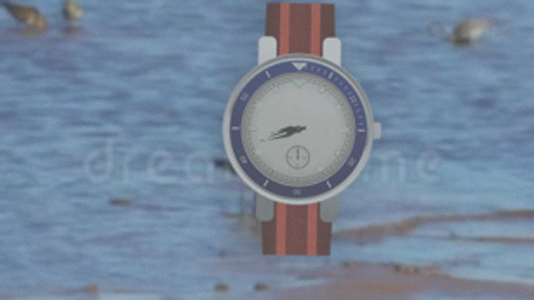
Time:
8:42
